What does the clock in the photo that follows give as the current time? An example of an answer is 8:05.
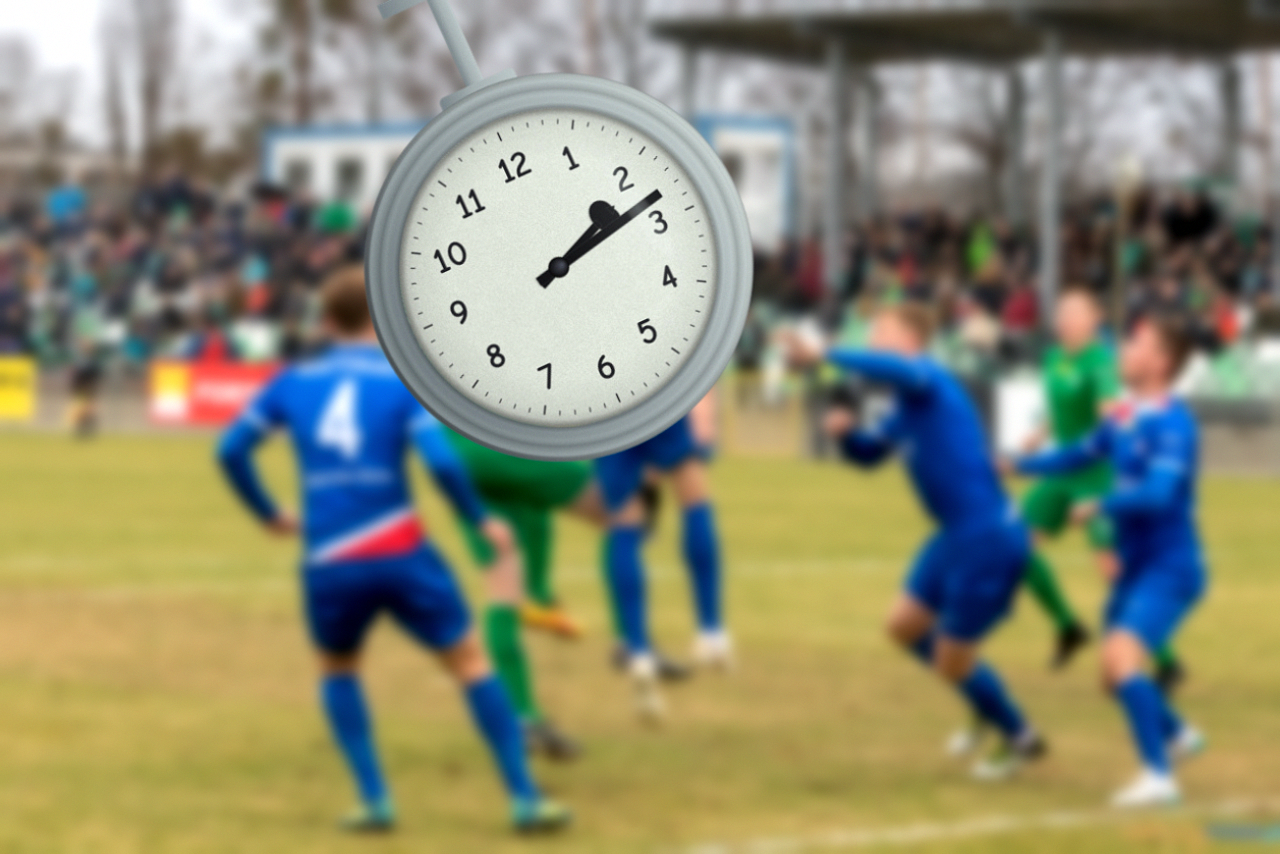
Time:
2:13
